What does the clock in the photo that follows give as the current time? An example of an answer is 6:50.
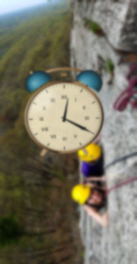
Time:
12:20
